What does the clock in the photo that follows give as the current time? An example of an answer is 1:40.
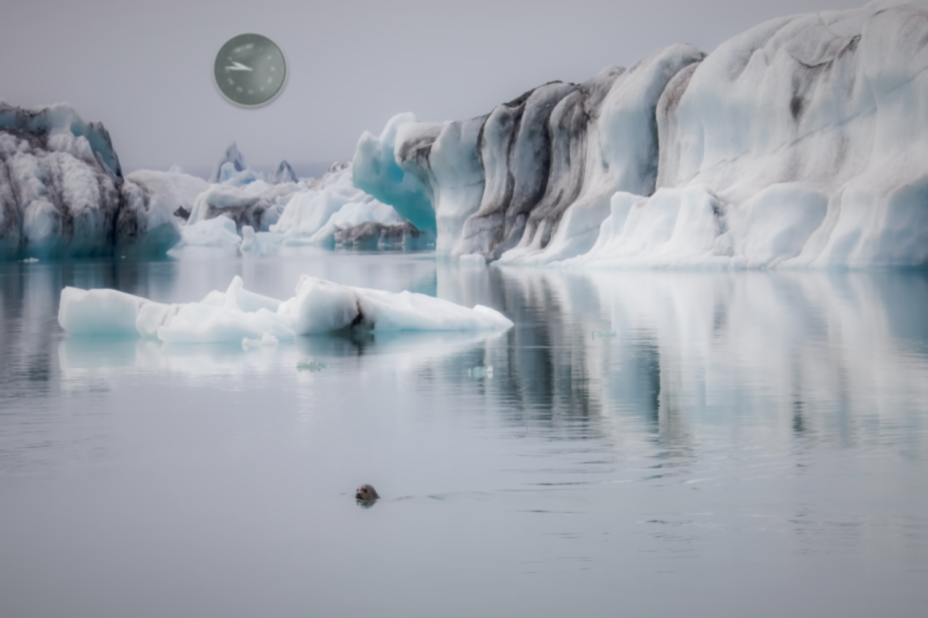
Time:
9:46
